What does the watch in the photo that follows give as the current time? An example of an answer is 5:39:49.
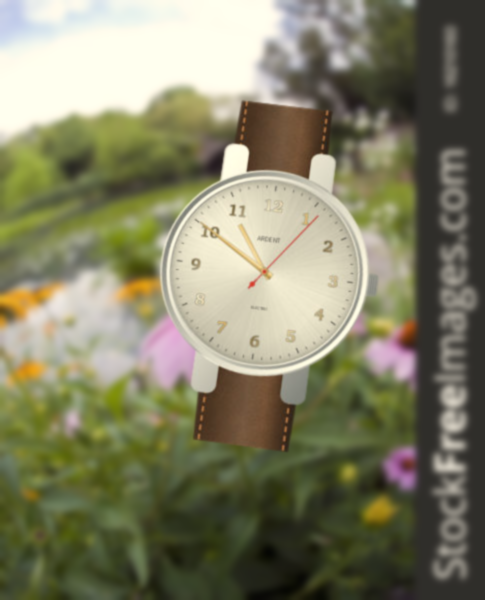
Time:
10:50:06
